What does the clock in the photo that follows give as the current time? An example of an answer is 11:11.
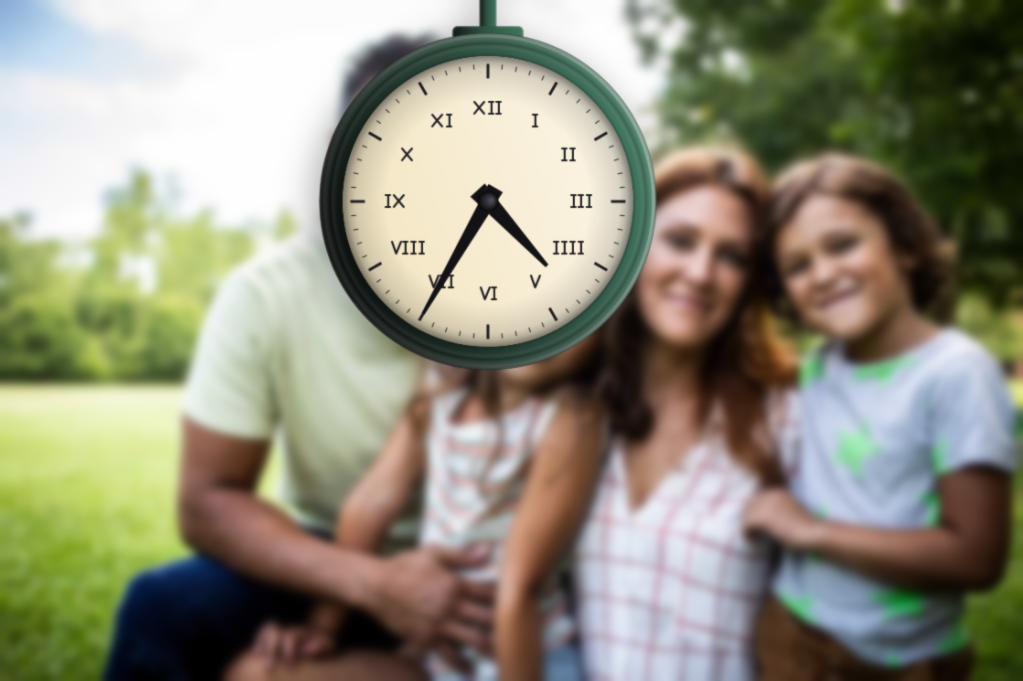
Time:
4:35
